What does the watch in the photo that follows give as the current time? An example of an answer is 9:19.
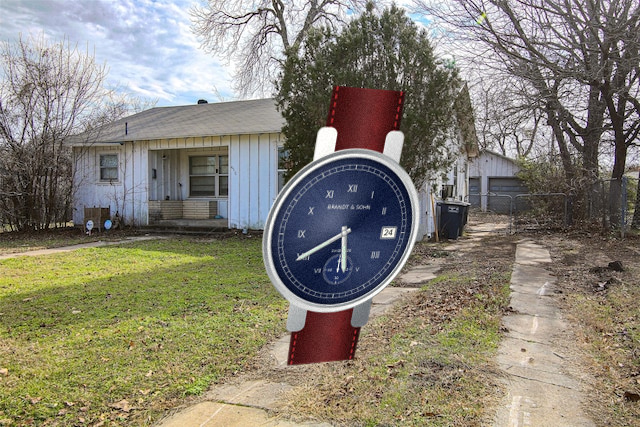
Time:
5:40
